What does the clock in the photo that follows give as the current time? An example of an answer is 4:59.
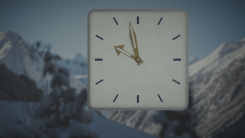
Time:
9:58
